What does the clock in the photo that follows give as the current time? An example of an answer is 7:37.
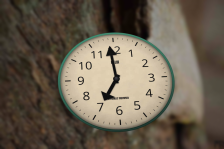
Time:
6:59
